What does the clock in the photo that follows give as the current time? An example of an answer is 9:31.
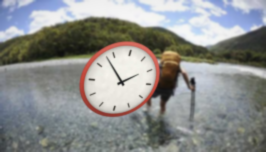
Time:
1:53
